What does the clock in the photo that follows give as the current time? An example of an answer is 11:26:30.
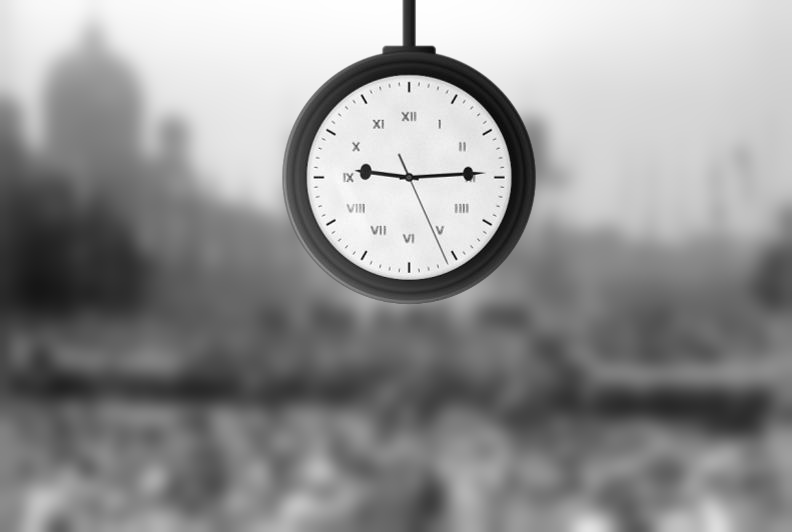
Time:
9:14:26
